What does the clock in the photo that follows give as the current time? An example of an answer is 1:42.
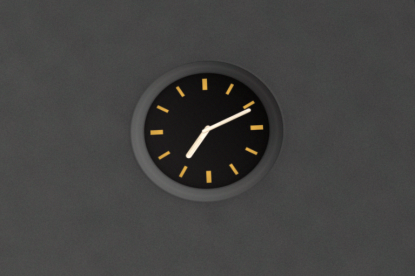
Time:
7:11
